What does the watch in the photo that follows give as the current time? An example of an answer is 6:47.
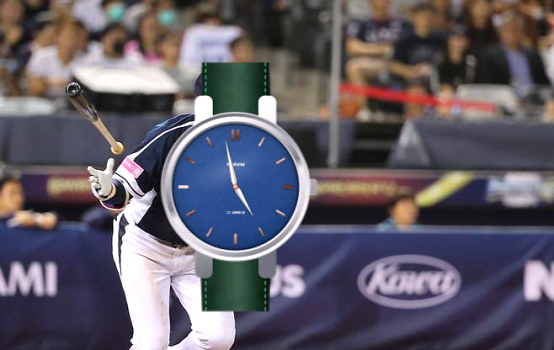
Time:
4:58
